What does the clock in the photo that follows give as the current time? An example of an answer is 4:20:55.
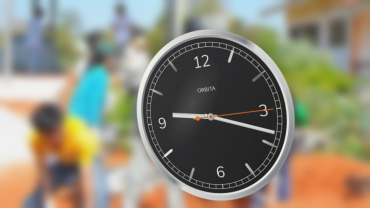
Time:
9:18:15
